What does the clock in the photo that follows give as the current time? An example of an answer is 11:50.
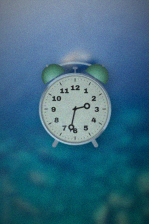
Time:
2:32
